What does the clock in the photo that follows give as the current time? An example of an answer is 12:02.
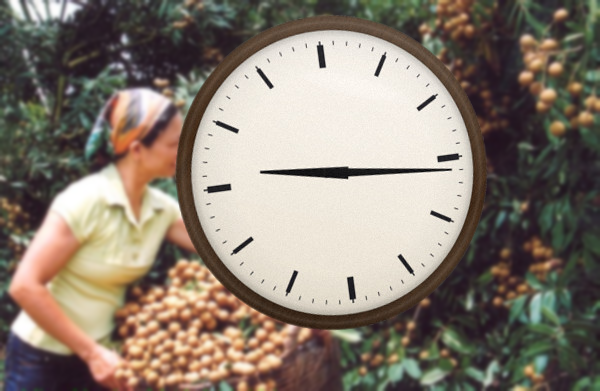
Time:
9:16
